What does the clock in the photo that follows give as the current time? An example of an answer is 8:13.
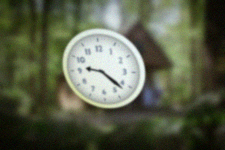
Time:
9:22
